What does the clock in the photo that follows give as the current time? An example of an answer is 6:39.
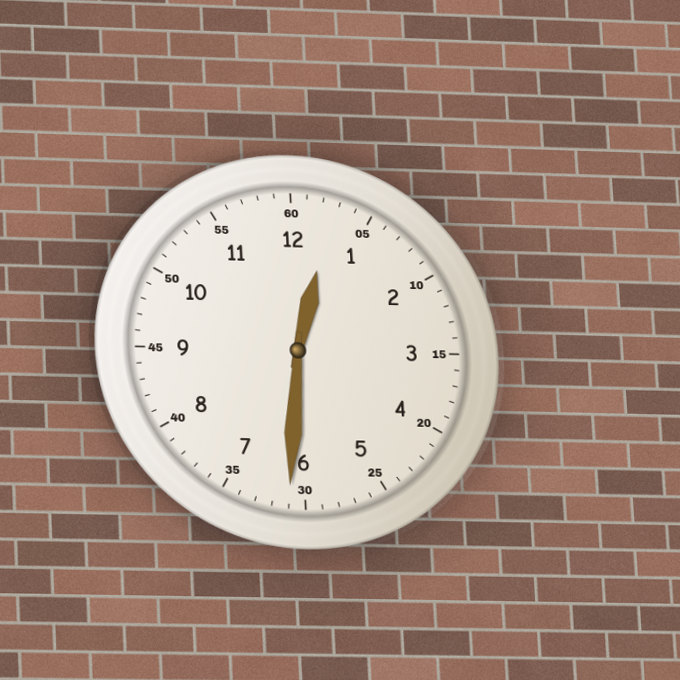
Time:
12:31
